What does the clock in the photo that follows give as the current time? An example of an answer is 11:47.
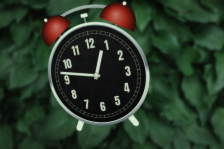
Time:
12:47
